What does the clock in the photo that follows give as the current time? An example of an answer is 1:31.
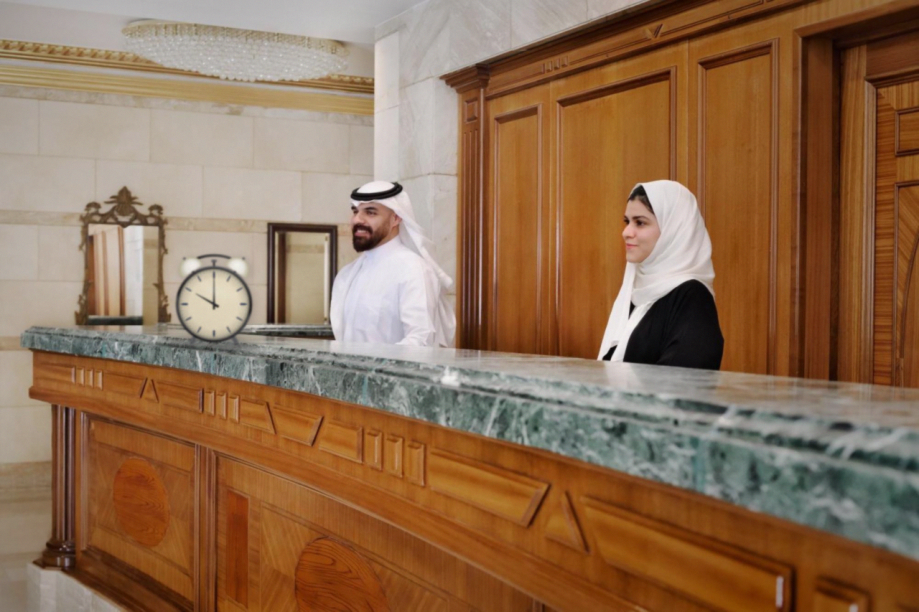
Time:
10:00
